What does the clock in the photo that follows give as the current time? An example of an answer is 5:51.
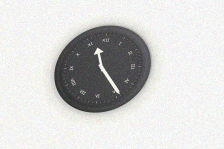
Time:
11:24
